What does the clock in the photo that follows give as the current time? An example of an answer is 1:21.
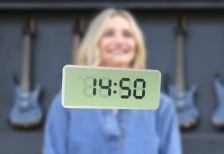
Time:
14:50
